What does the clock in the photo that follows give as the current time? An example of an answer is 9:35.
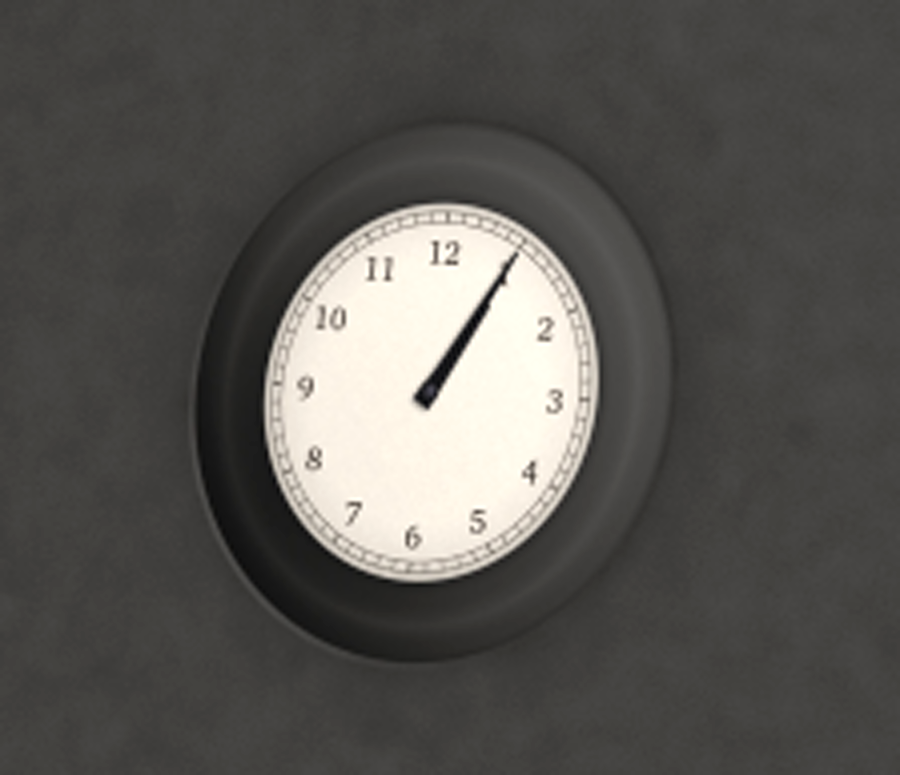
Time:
1:05
